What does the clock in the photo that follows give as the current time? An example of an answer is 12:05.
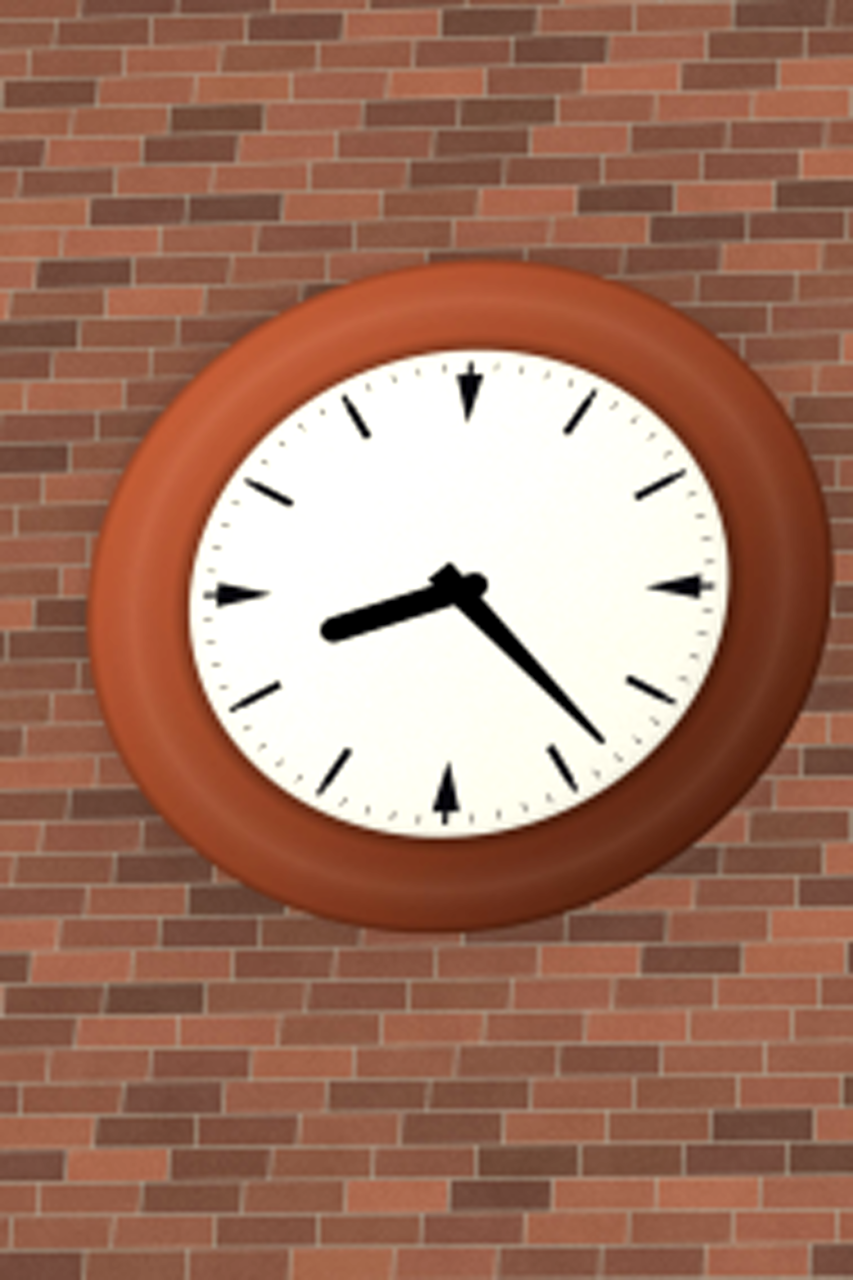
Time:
8:23
